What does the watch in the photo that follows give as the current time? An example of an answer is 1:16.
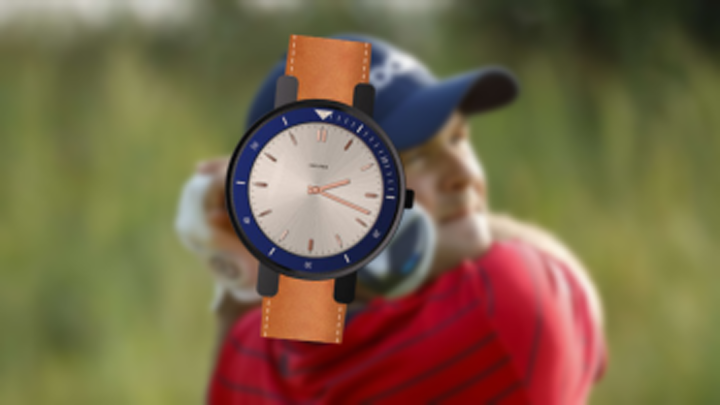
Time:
2:18
